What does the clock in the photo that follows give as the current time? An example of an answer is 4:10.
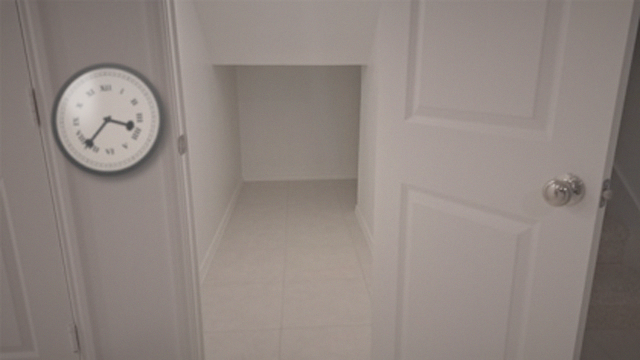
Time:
3:37
